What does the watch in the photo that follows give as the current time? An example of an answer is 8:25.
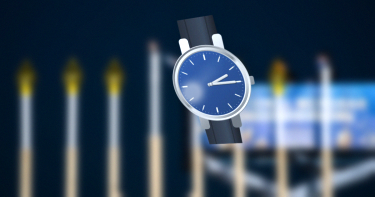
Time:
2:15
